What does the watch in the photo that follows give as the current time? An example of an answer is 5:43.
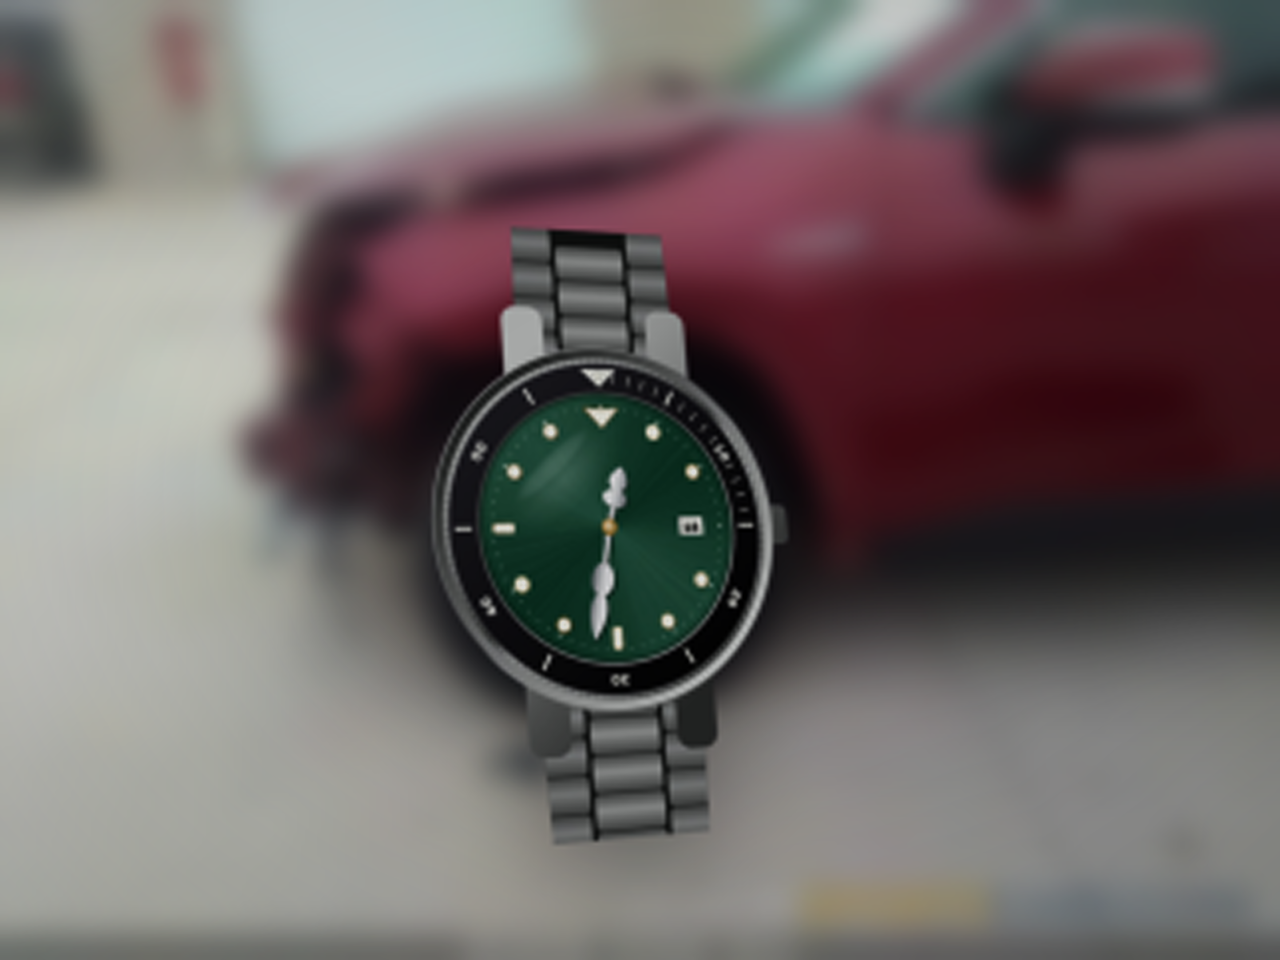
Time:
12:32
